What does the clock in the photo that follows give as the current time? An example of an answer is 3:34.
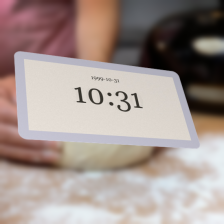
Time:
10:31
